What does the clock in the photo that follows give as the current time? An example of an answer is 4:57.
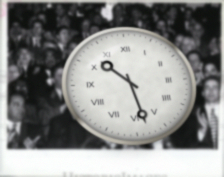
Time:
10:28
